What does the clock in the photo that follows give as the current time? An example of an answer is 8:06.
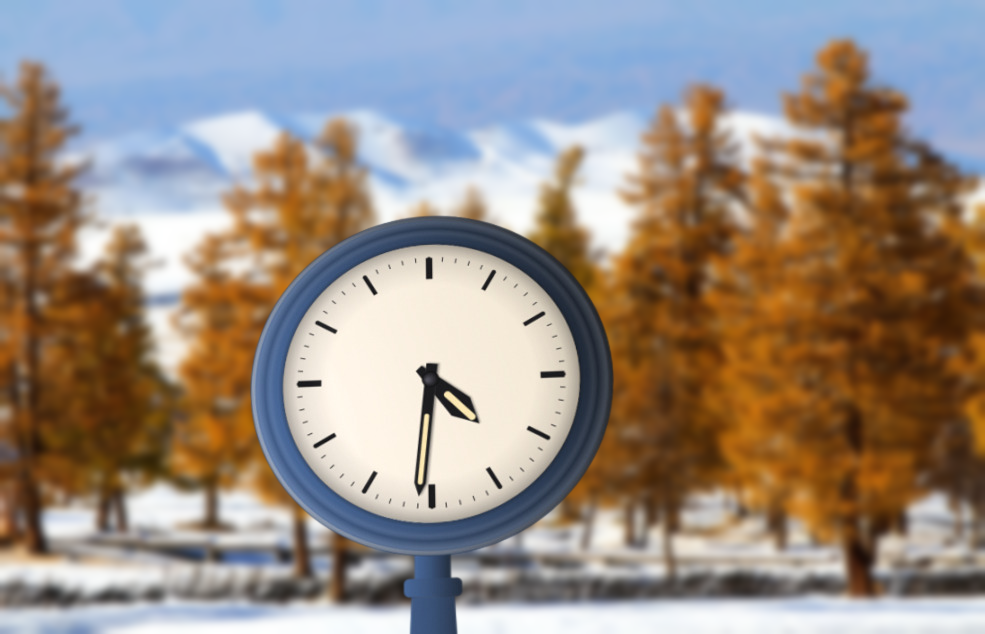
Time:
4:31
